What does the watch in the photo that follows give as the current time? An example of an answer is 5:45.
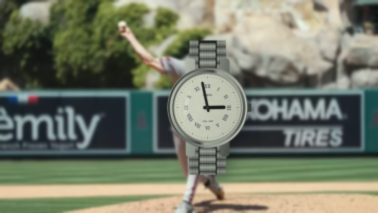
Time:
2:58
